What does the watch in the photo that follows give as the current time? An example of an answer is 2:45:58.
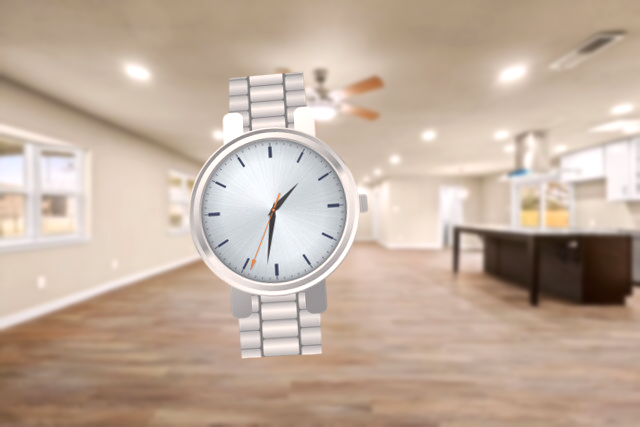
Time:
1:31:34
